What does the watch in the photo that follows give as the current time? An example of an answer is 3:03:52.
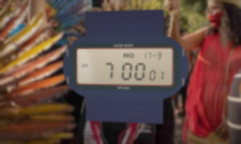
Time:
7:00:01
